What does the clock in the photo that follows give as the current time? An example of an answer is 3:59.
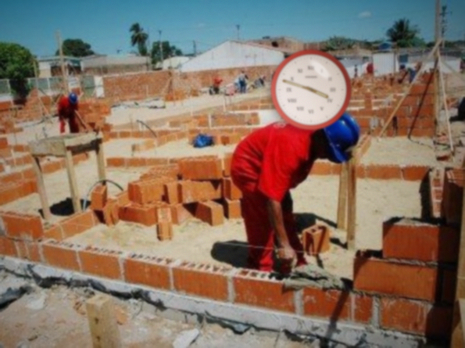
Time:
3:48
